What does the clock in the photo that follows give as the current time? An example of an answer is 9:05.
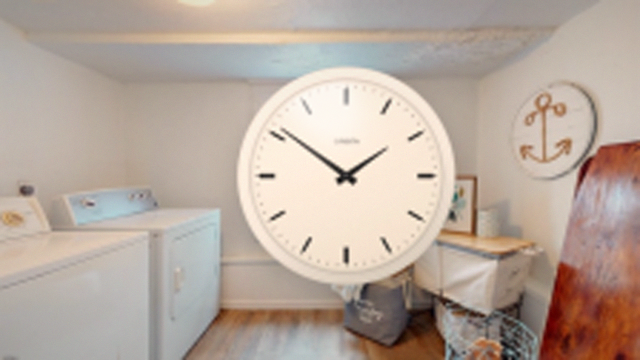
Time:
1:51
